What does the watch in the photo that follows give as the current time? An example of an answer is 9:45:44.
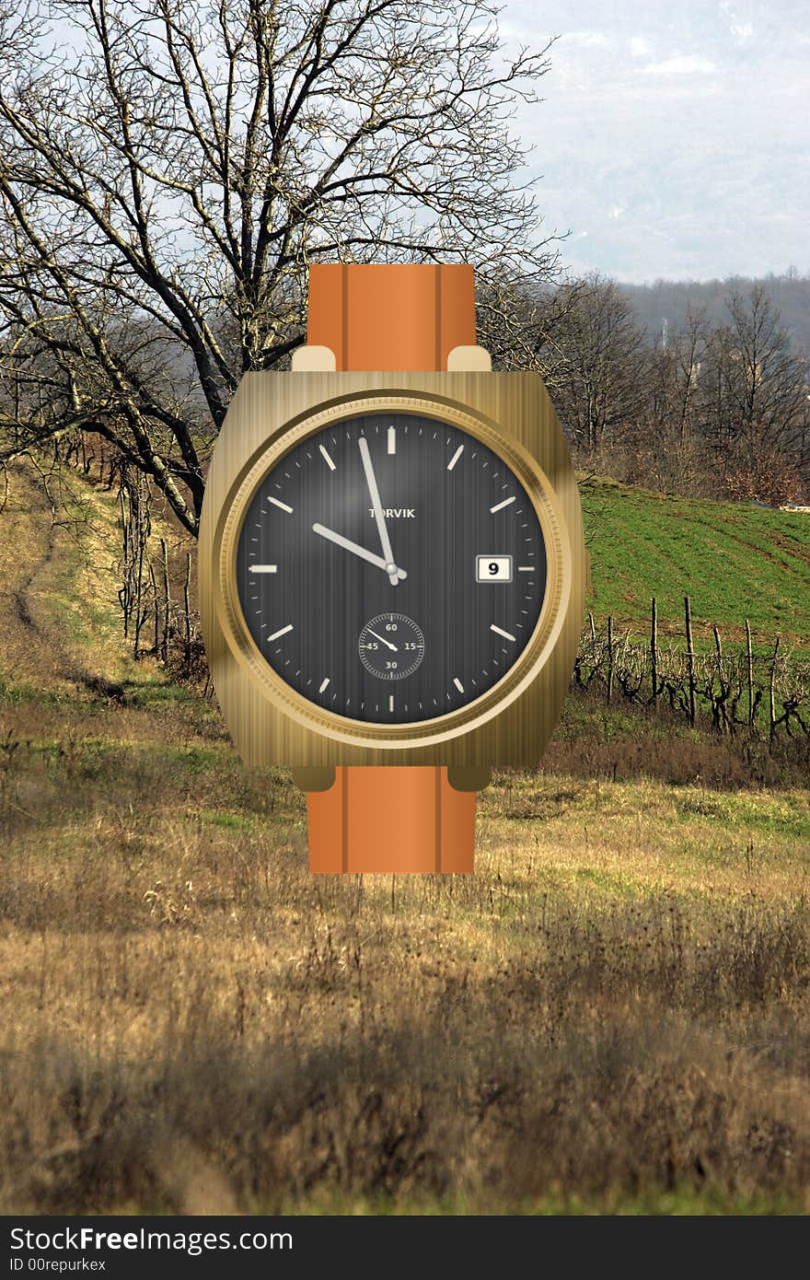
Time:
9:57:51
